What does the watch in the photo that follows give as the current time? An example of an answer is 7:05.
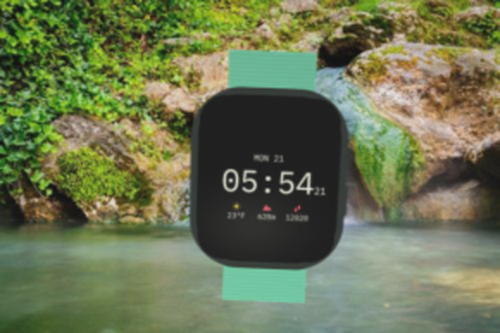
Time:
5:54
